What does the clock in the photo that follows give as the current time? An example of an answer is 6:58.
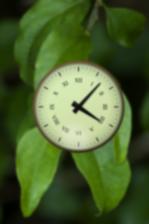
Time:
4:07
